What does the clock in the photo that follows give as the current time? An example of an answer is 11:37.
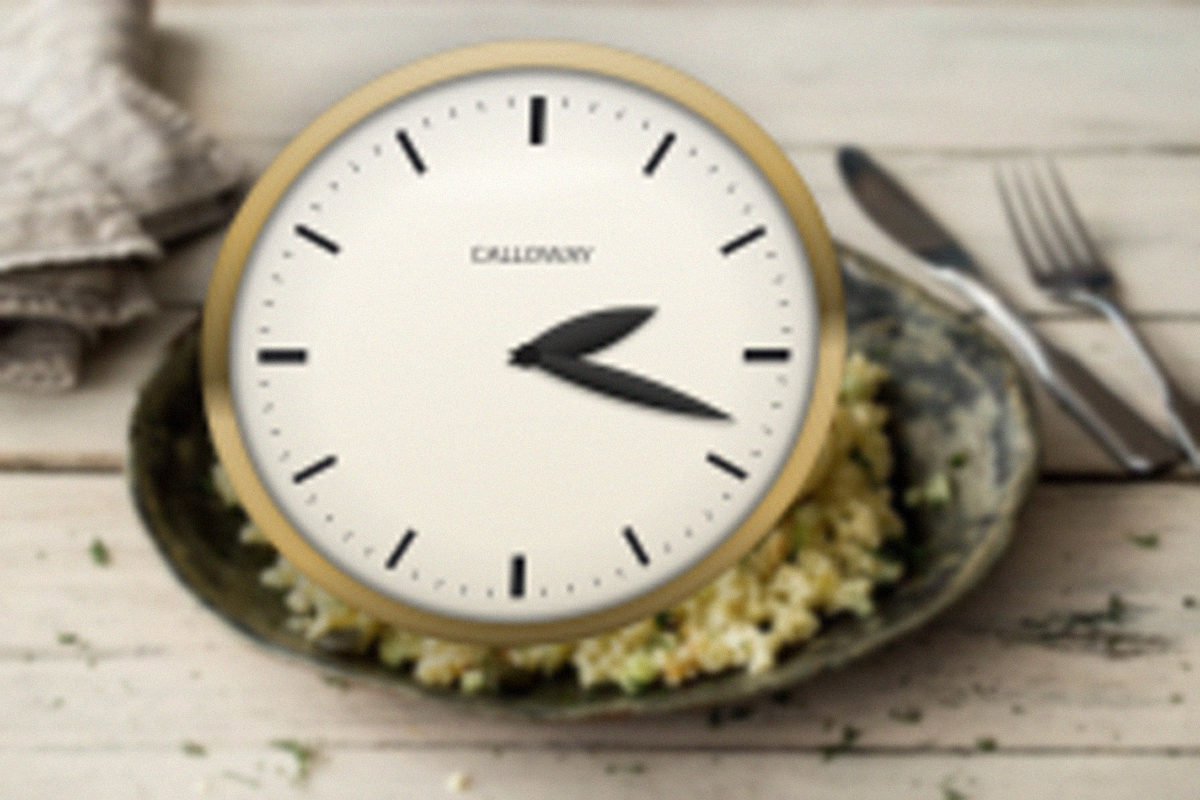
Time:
2:18
